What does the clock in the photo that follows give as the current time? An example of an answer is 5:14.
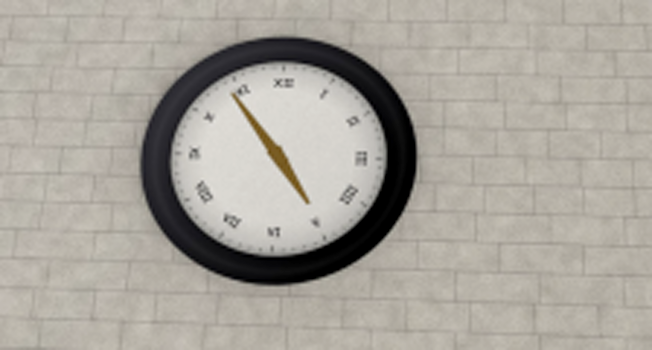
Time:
4:54
